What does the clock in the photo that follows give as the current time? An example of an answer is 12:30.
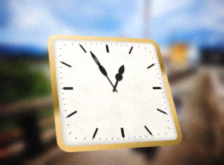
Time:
12:56
